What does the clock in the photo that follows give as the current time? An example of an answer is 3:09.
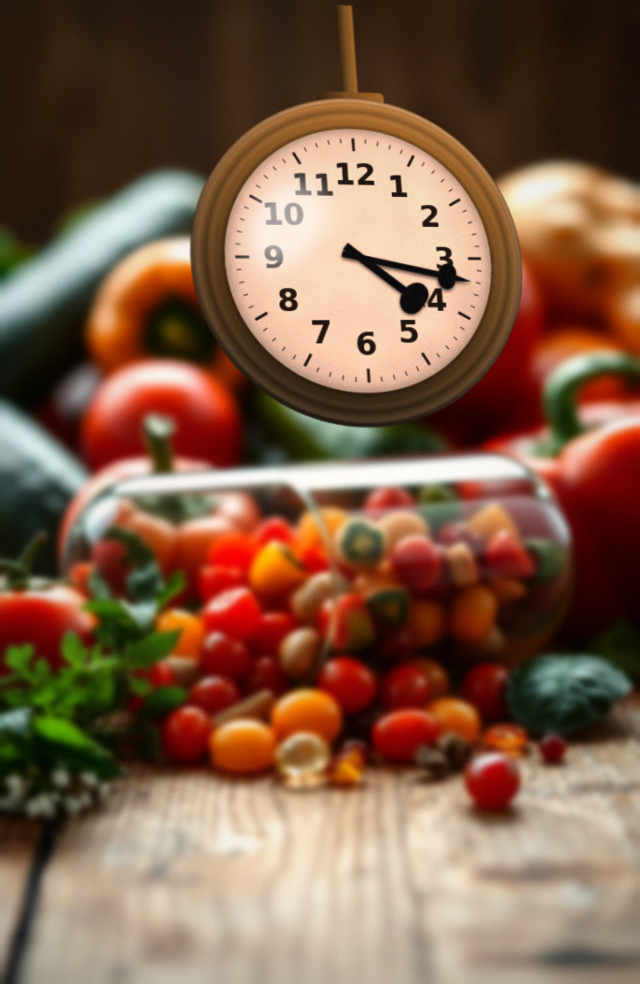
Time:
4:17
